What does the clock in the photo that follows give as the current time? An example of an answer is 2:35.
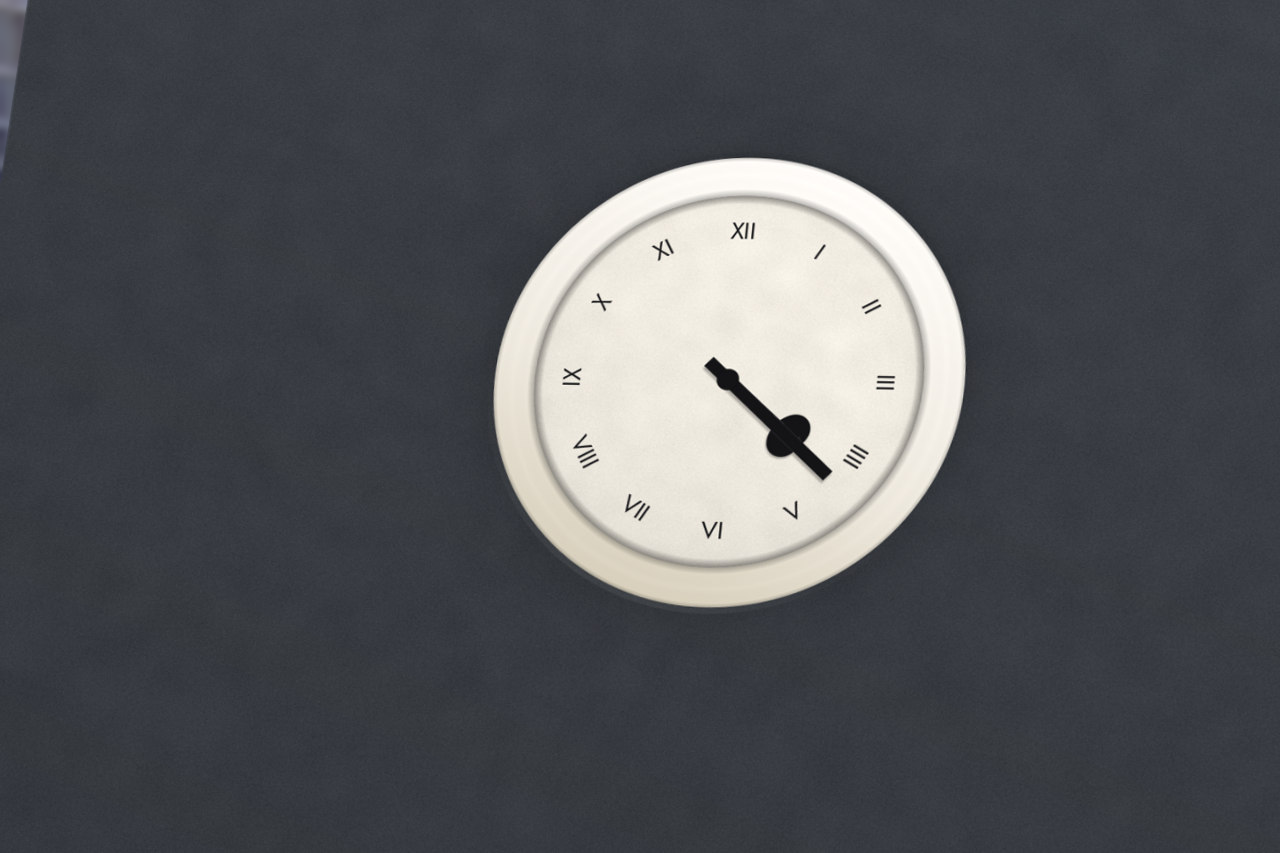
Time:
4:22
